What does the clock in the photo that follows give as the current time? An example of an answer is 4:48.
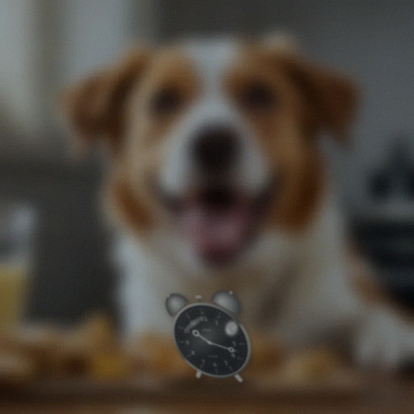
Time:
10:18
